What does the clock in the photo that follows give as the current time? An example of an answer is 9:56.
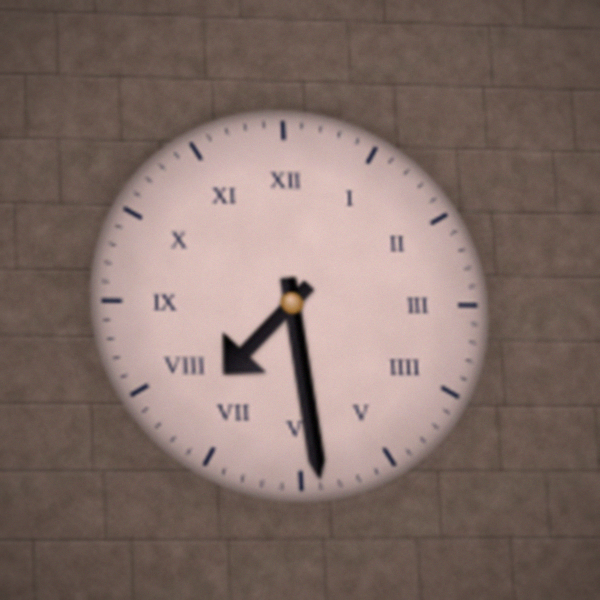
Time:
7:29
